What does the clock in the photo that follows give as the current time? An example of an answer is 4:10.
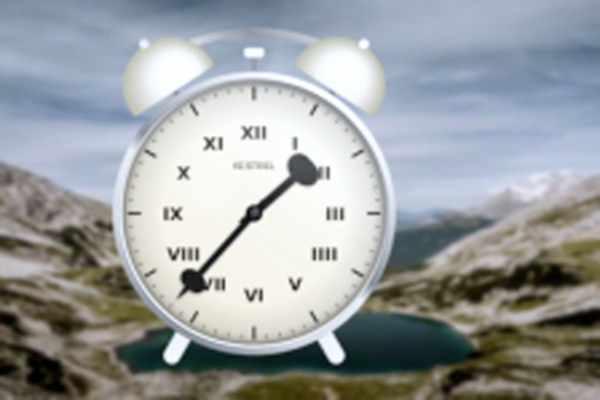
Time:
1:37
